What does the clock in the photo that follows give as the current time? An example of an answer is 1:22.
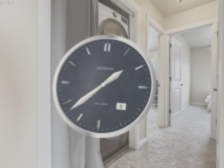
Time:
1:38
